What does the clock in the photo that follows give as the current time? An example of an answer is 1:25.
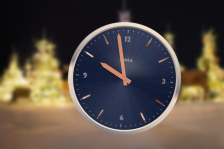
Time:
9:58
